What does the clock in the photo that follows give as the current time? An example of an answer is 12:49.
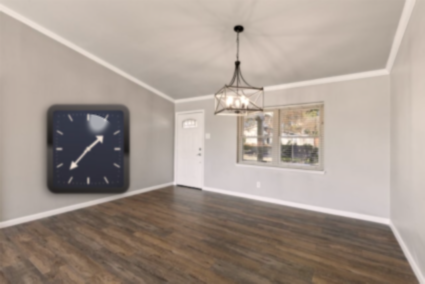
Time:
1:37
